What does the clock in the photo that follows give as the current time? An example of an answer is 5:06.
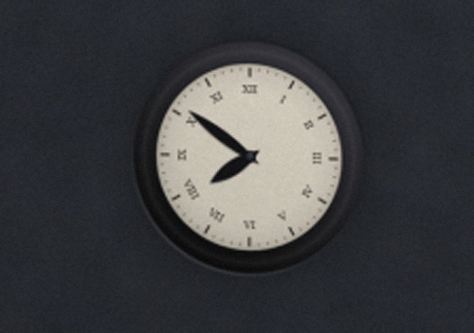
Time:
7:51
